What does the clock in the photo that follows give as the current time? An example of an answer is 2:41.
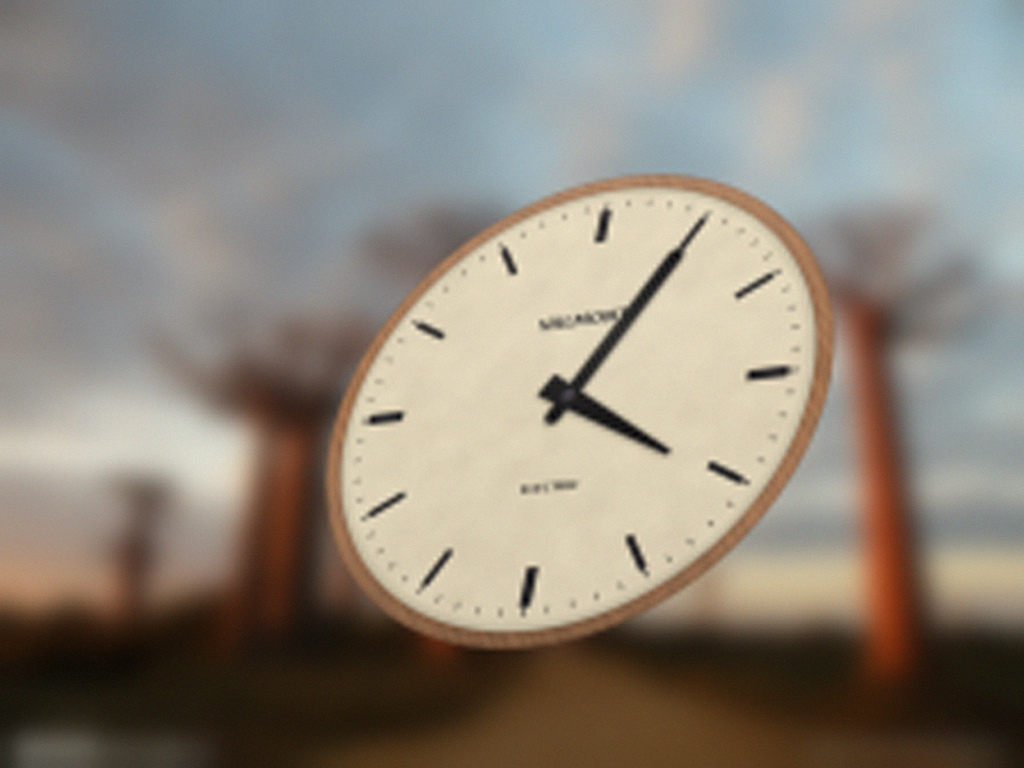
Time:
4:05
